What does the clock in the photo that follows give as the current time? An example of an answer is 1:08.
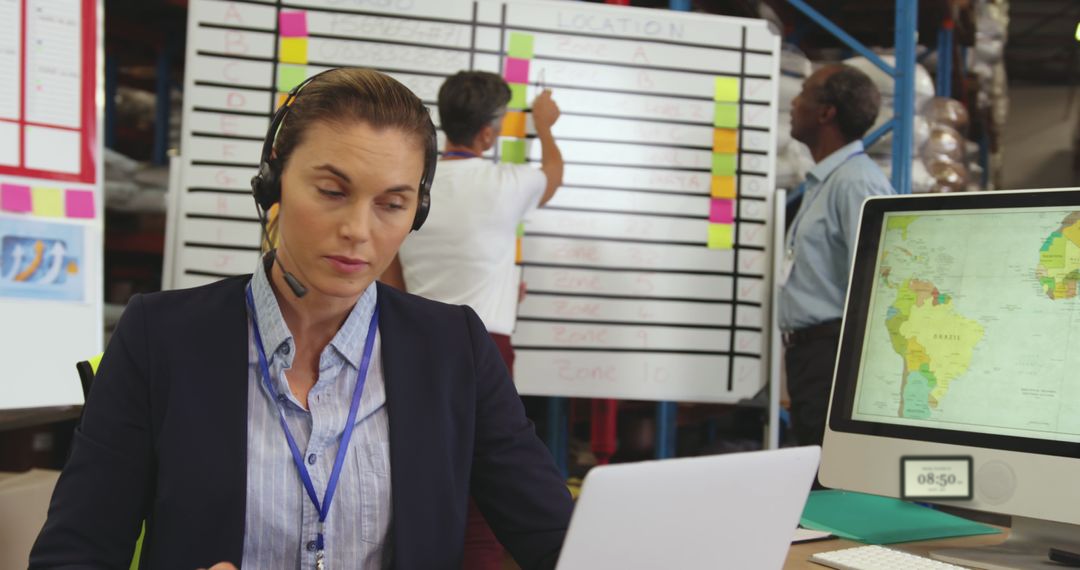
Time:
8:50
